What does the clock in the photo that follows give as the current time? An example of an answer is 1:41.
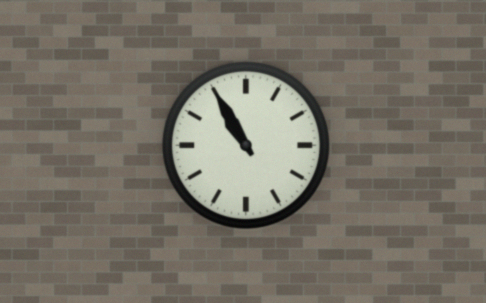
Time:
10:55
